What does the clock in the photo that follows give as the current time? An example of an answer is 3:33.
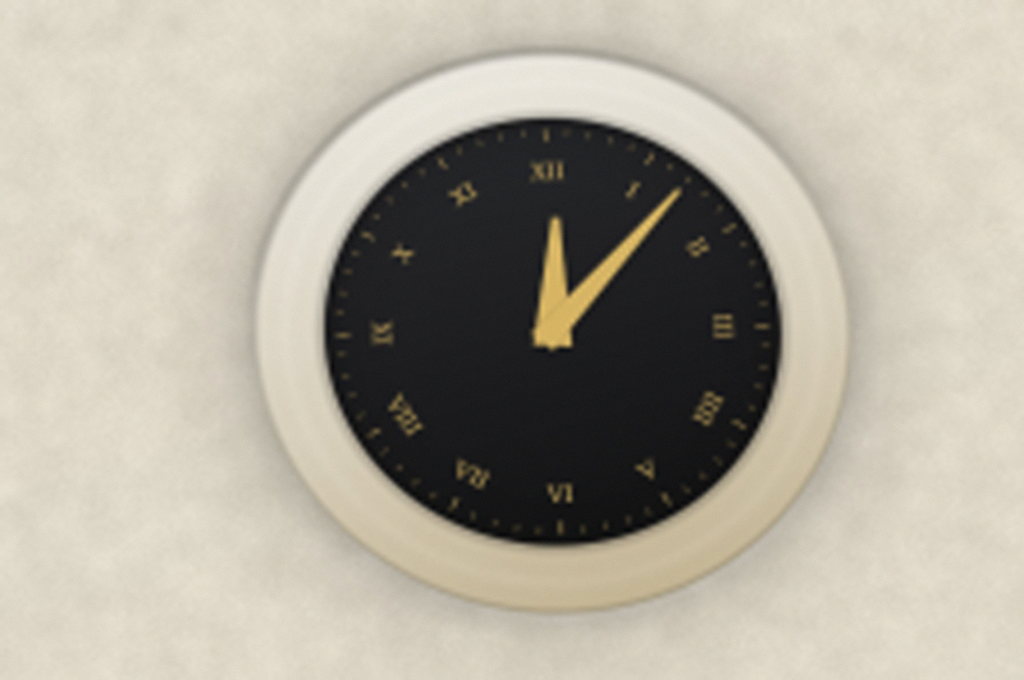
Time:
12:07
